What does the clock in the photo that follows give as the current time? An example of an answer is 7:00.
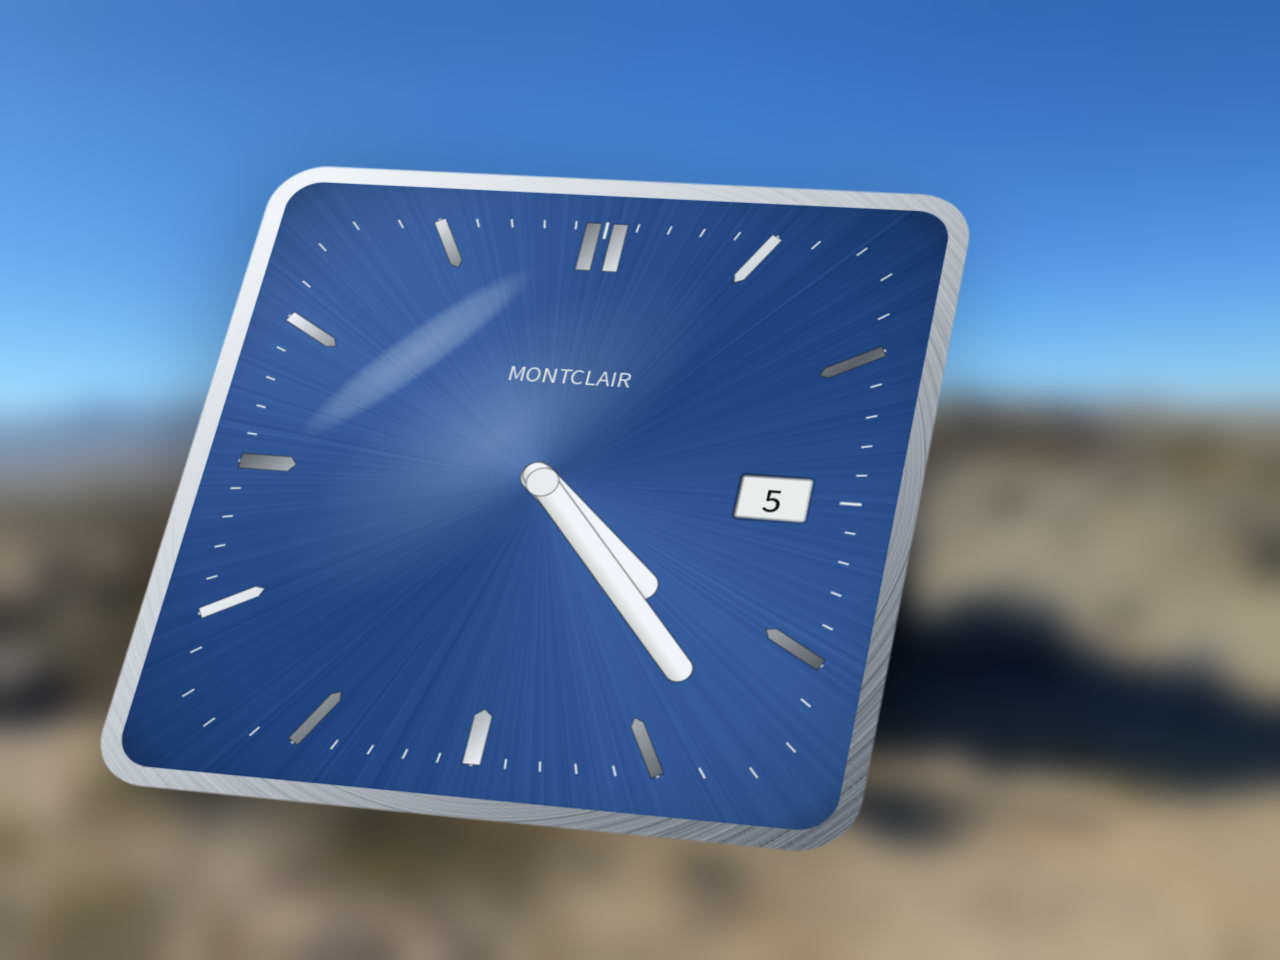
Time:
4:23
